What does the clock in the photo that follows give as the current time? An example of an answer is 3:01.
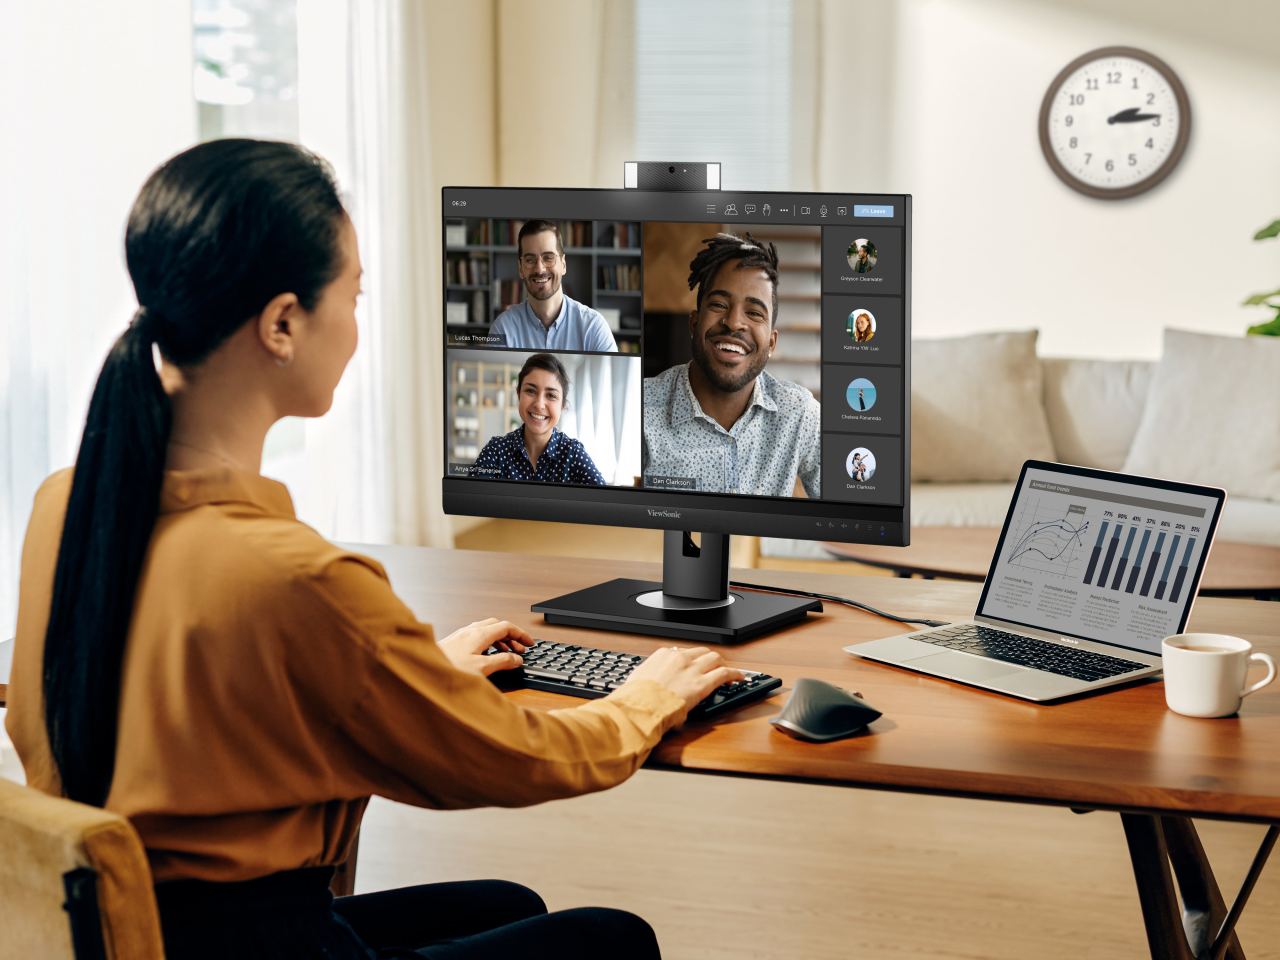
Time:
2:14
